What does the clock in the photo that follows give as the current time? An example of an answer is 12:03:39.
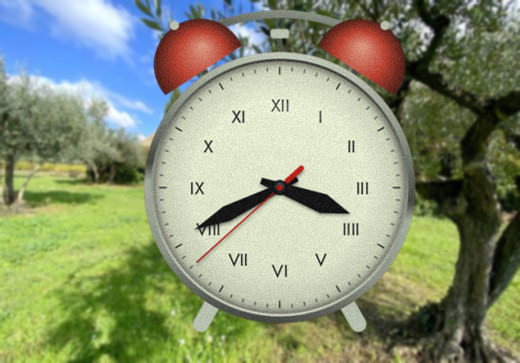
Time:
3:40:38
